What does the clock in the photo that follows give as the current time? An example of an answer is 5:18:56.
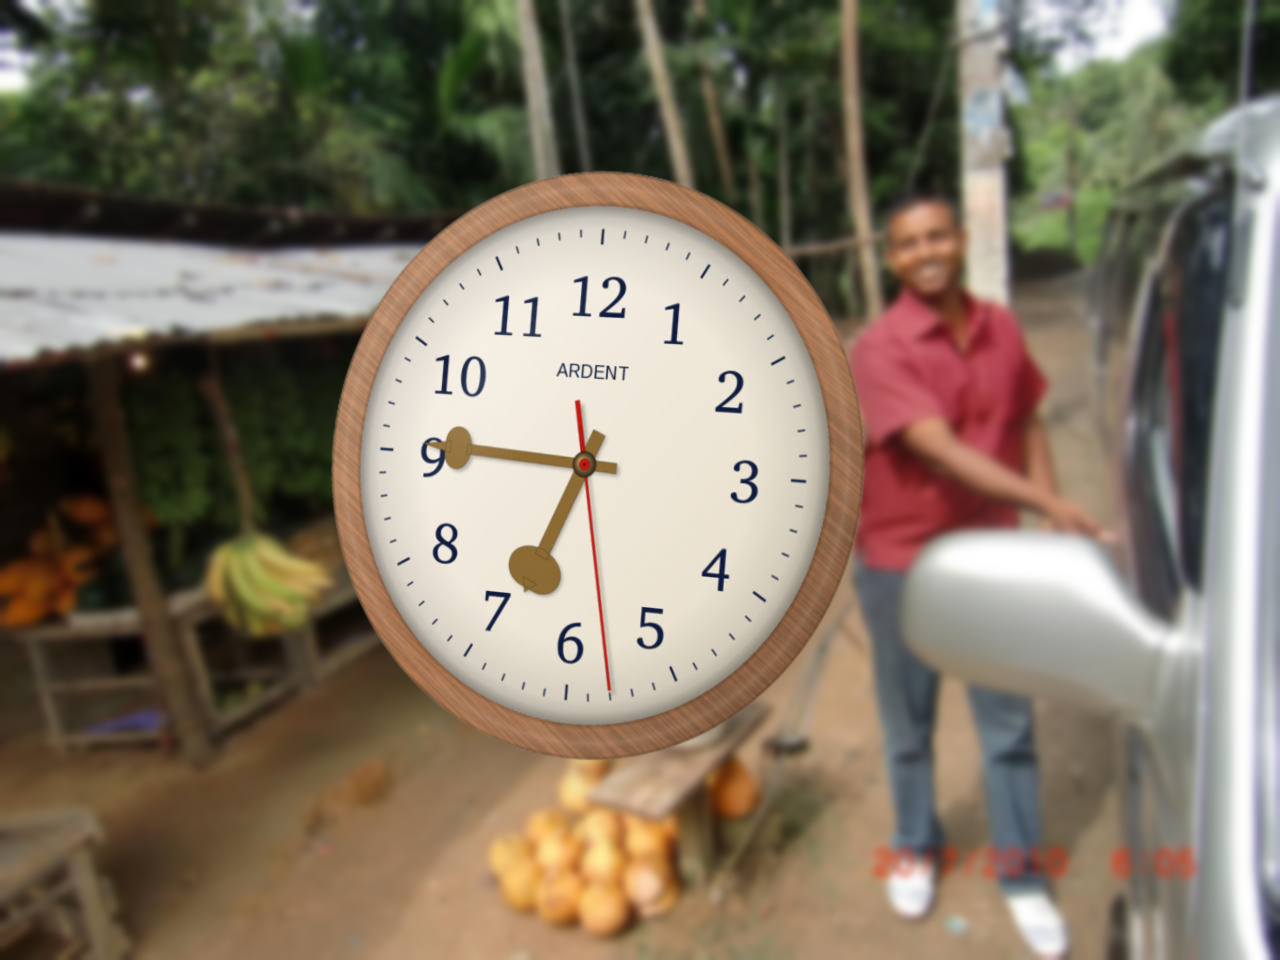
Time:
6:45:28
